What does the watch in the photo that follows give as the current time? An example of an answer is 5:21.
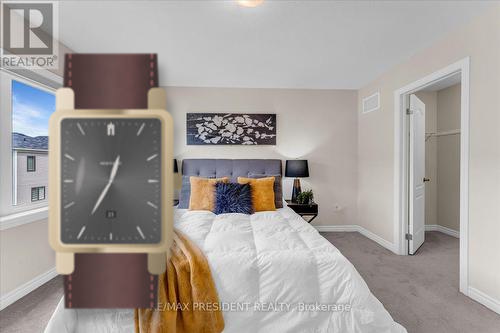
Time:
12:35
